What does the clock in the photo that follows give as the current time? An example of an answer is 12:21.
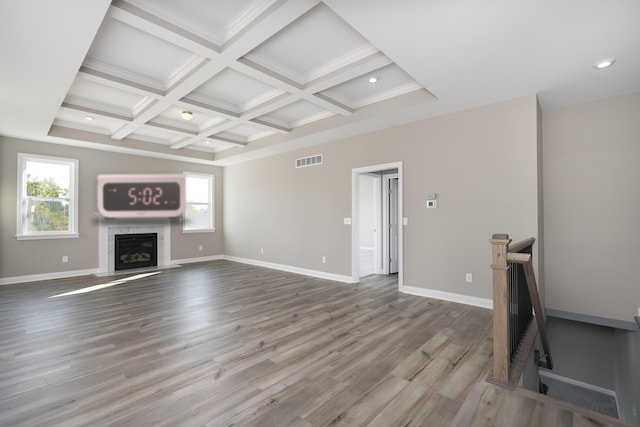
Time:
5:02
